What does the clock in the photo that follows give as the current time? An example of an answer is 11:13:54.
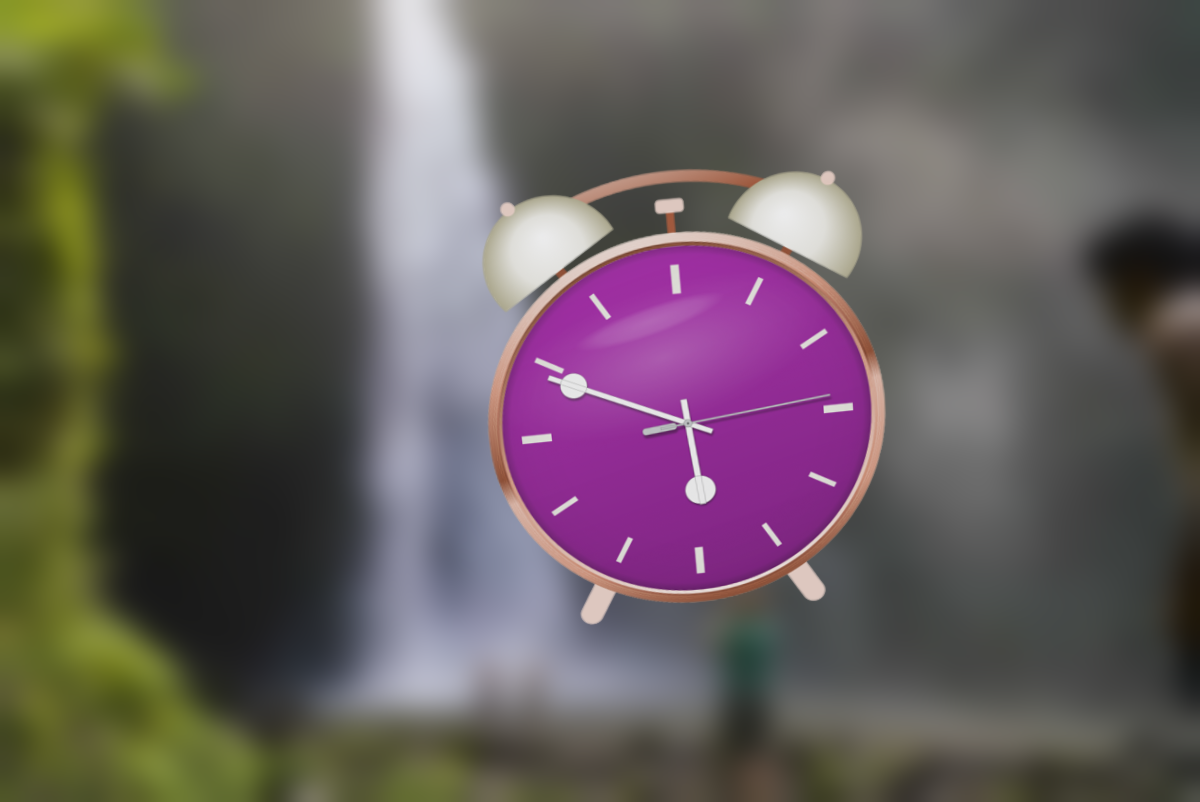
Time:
5:49:14
